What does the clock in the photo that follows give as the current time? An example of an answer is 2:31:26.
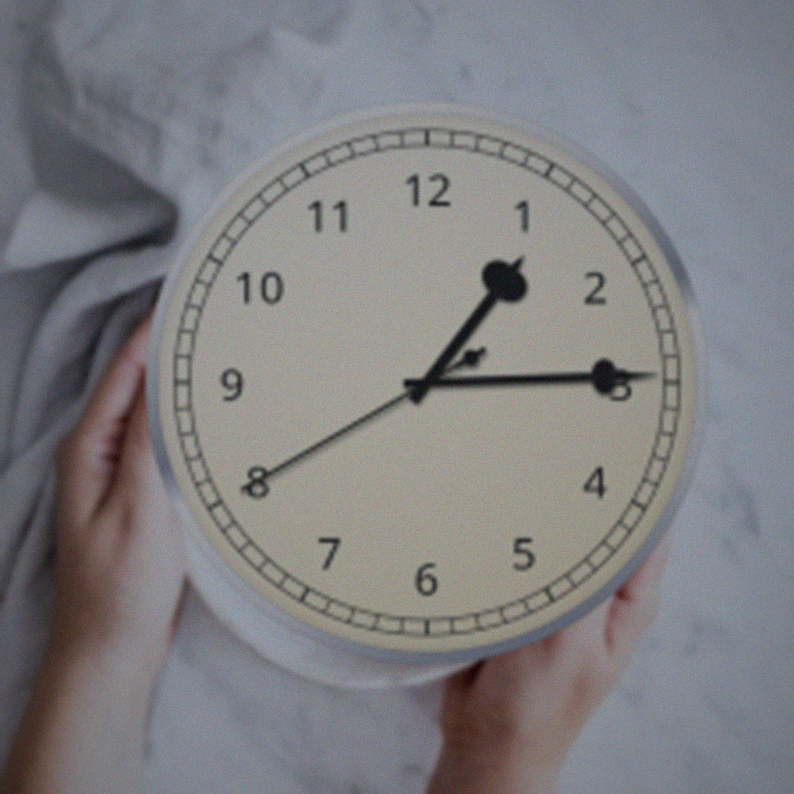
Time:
1:14:40
